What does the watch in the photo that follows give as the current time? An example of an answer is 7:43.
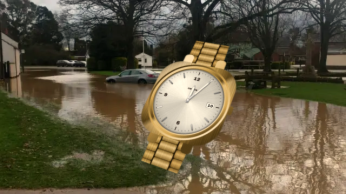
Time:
12:05
